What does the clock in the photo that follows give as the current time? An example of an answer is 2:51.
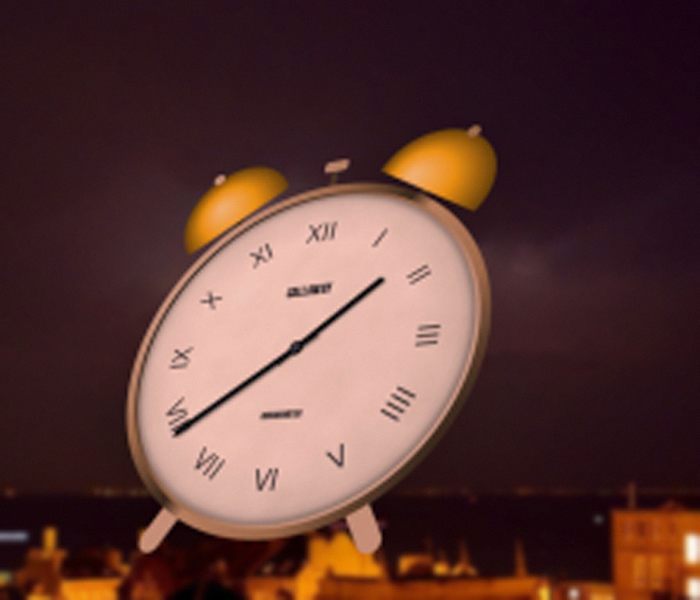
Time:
1:39
